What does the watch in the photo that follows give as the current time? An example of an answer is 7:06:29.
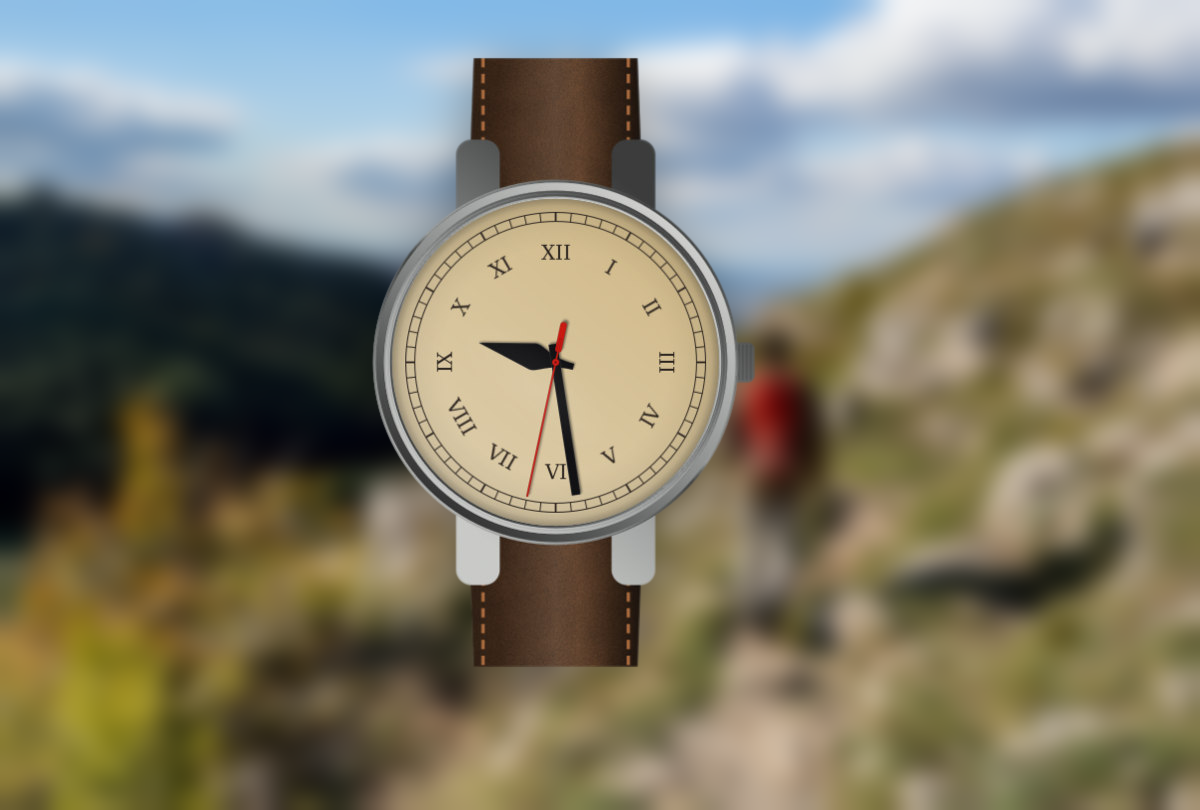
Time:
9:28:32
